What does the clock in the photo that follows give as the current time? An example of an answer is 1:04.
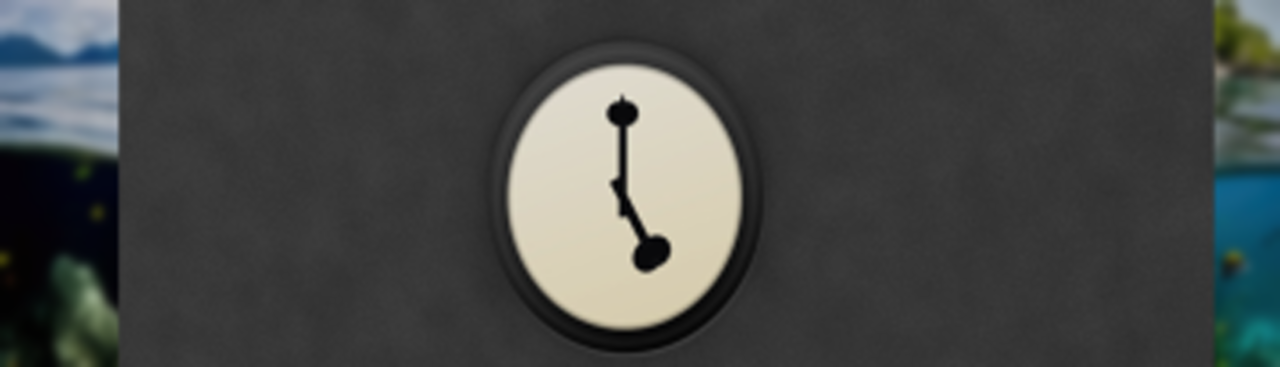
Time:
5:00
